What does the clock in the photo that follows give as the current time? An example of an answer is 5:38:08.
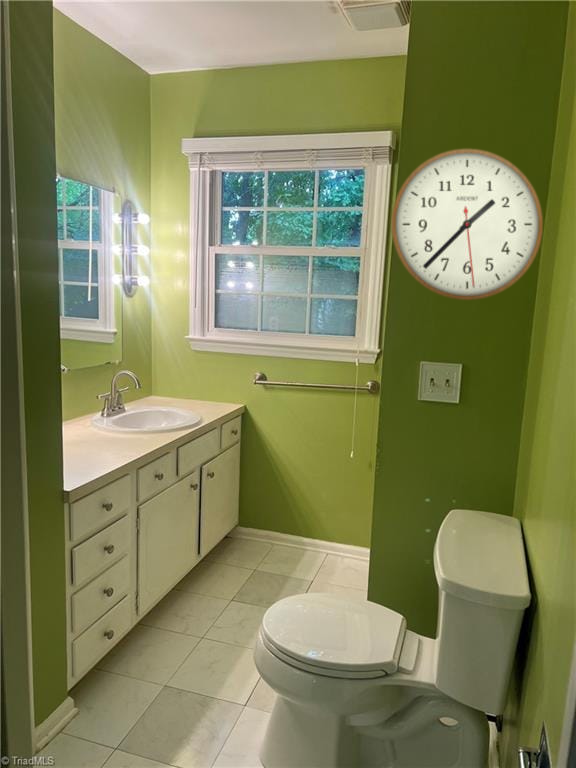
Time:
1:37:29
